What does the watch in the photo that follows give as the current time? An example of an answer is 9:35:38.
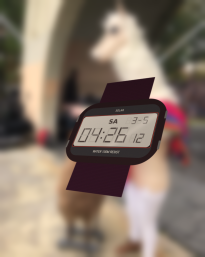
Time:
4:26:12
